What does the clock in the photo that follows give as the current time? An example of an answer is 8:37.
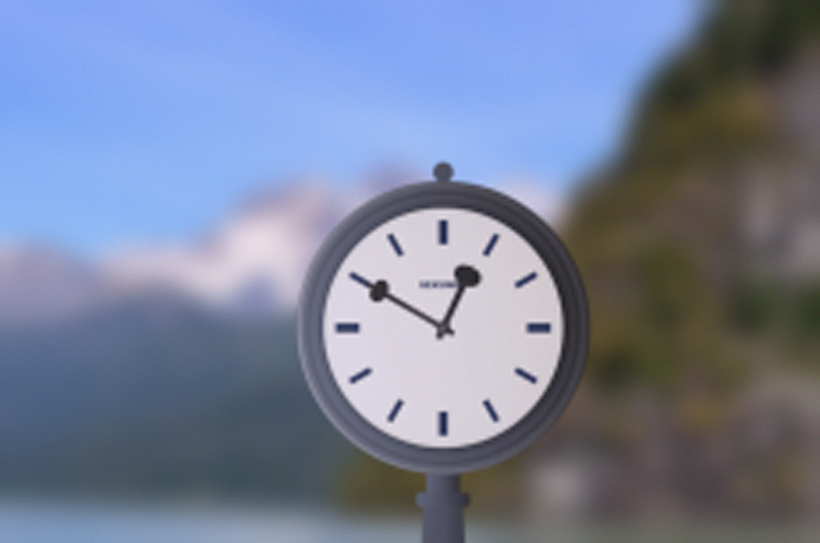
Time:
12:50
